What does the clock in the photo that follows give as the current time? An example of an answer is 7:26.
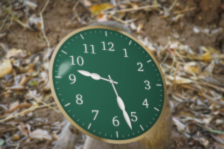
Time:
9:27
